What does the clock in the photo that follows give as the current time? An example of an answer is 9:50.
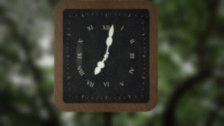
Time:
7:02
